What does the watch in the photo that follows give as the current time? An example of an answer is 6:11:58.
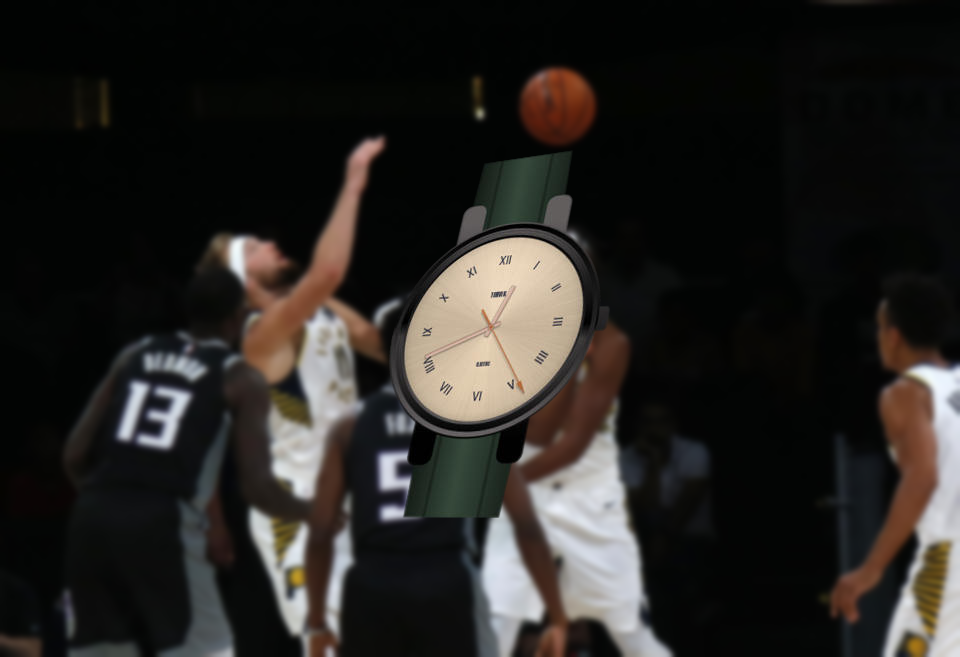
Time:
12:41:24
